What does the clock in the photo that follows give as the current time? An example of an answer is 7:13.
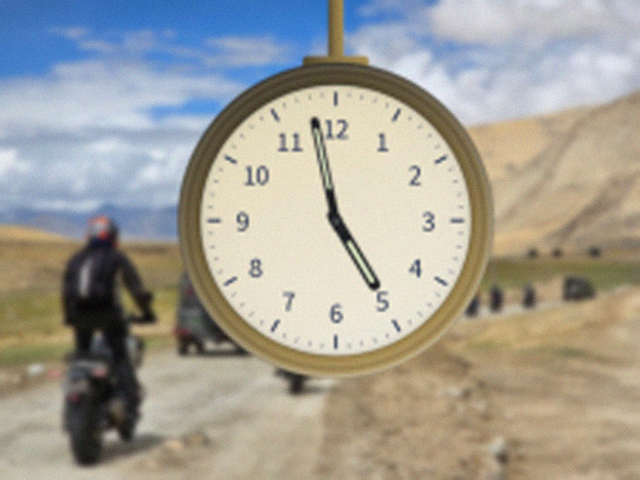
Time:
4:58
